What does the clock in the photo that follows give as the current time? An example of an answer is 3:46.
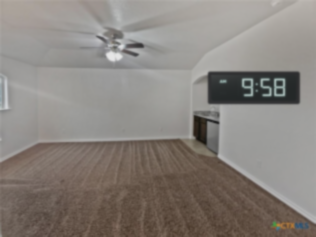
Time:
9:58
